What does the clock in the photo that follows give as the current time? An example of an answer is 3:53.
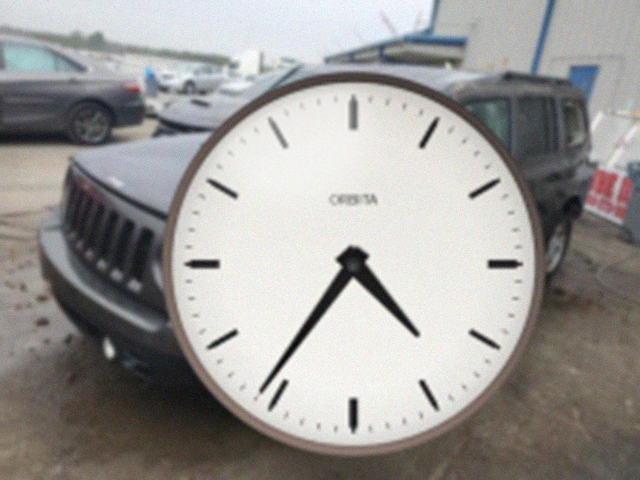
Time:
4:36
